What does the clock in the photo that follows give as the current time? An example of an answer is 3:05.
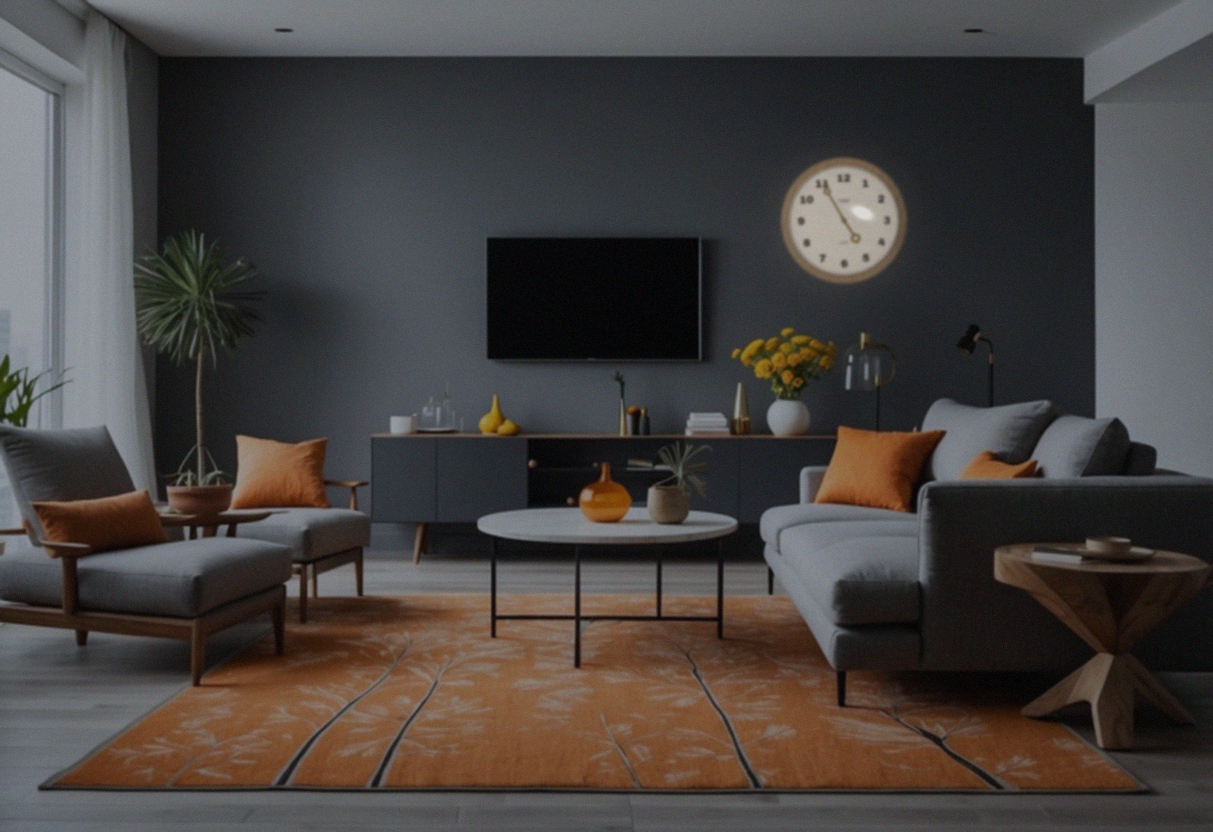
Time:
4:55
